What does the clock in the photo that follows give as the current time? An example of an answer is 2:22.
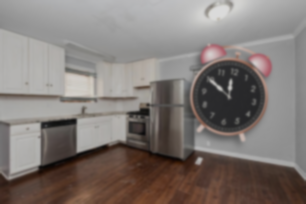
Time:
11:50
